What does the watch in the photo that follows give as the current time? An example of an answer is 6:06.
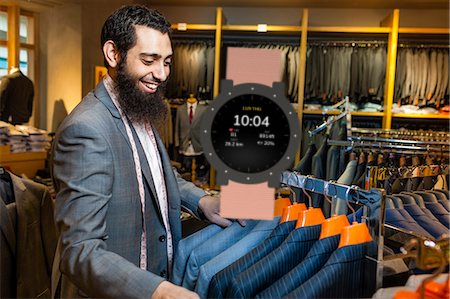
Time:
10:04
